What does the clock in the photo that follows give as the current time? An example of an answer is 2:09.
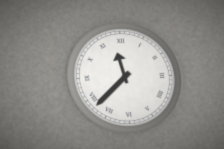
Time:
11:38
